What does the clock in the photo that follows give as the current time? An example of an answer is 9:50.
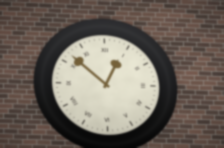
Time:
12:52
